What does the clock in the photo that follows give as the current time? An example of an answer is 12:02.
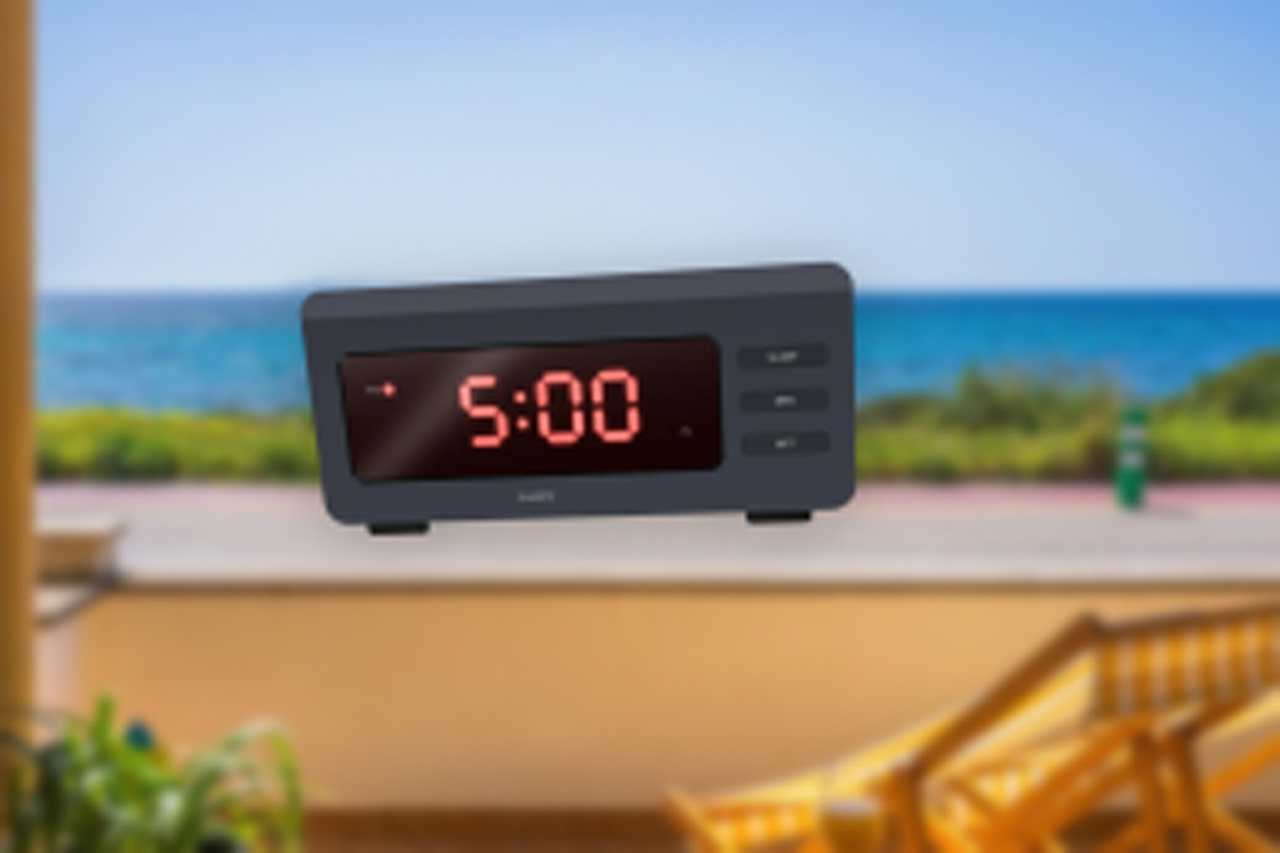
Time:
5:00
